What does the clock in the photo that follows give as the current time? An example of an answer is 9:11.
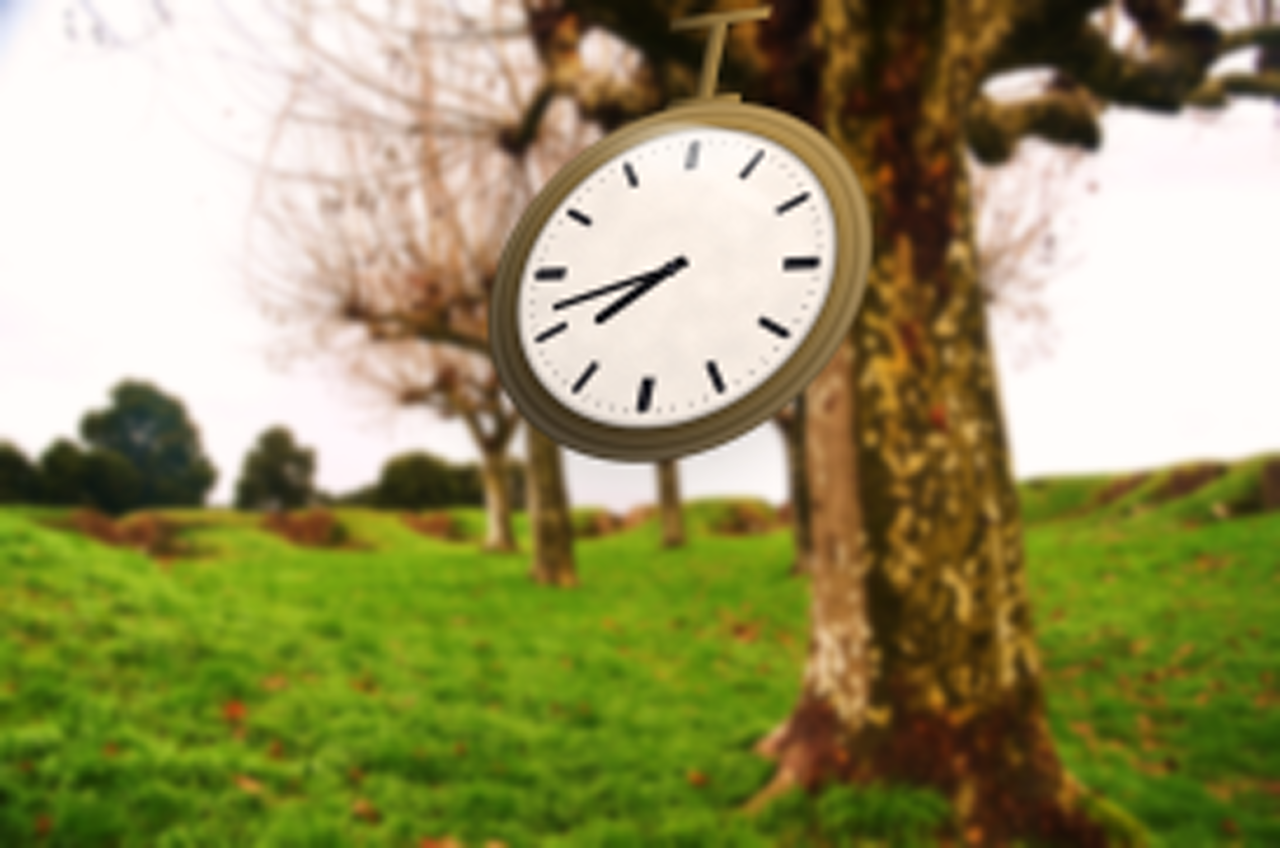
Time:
7:42
